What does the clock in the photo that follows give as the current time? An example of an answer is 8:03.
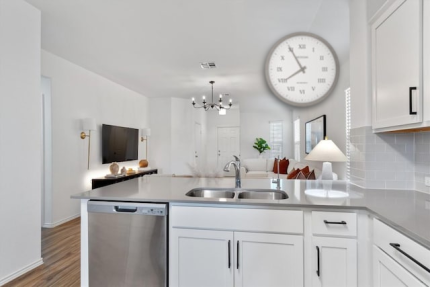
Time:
7:55
